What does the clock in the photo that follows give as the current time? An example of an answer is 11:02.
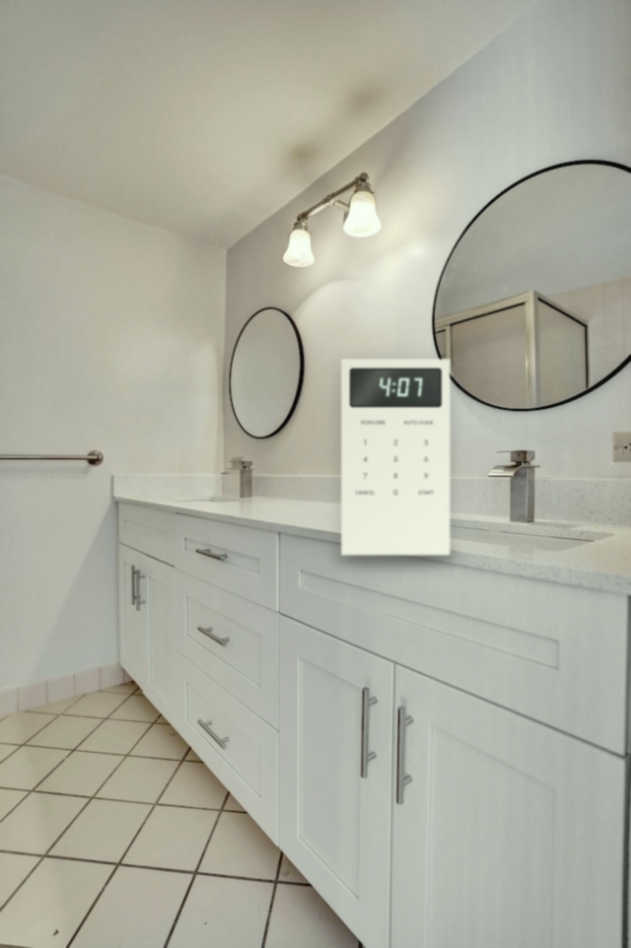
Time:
4:07
